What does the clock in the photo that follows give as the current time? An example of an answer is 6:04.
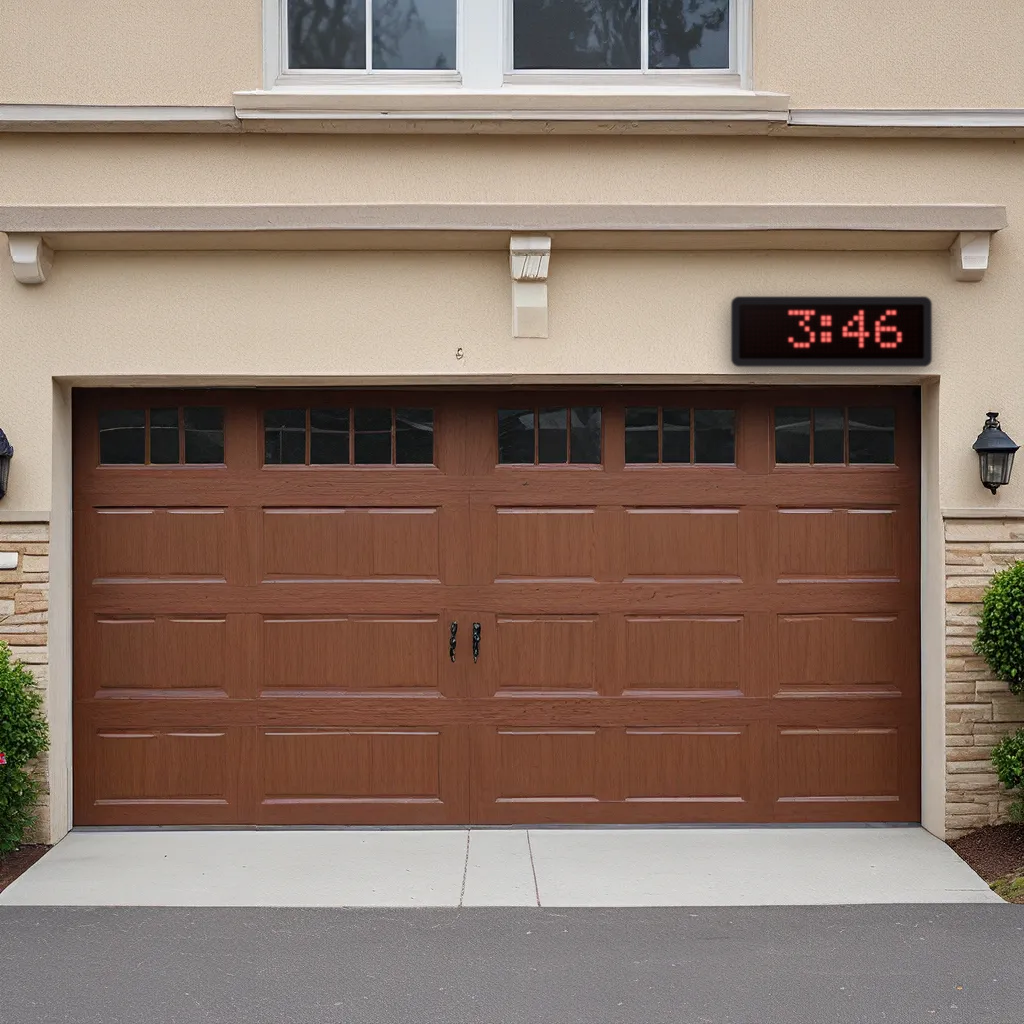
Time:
3:46
